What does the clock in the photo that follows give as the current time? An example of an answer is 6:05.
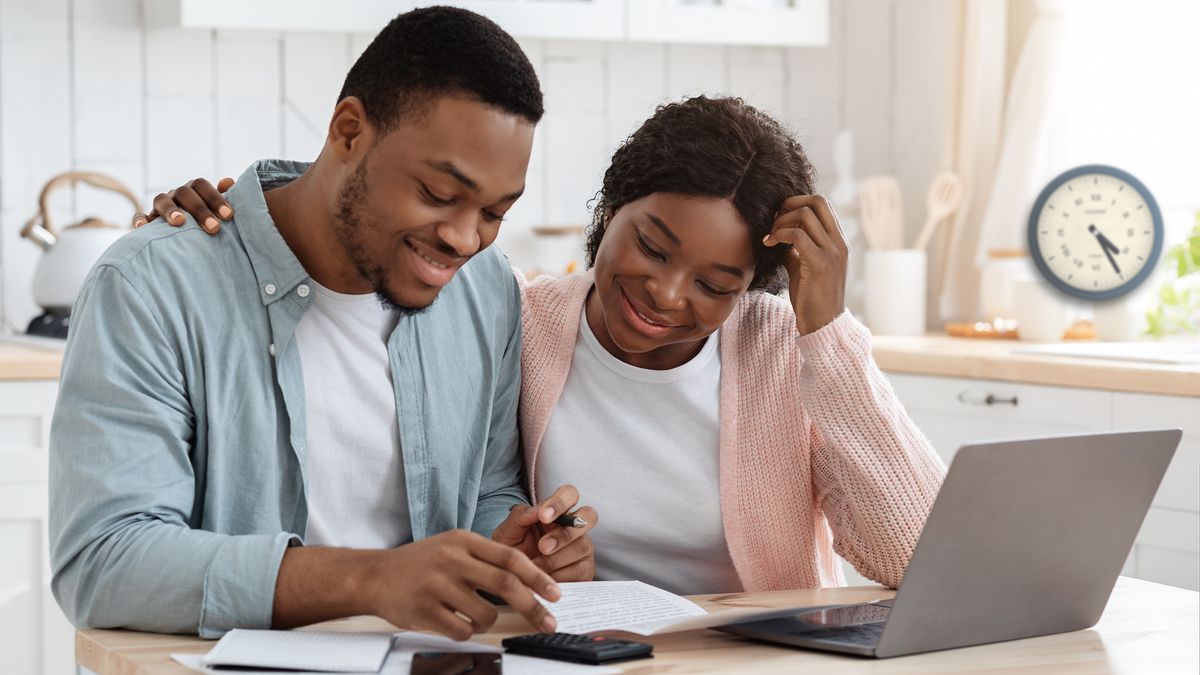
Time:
4:25
